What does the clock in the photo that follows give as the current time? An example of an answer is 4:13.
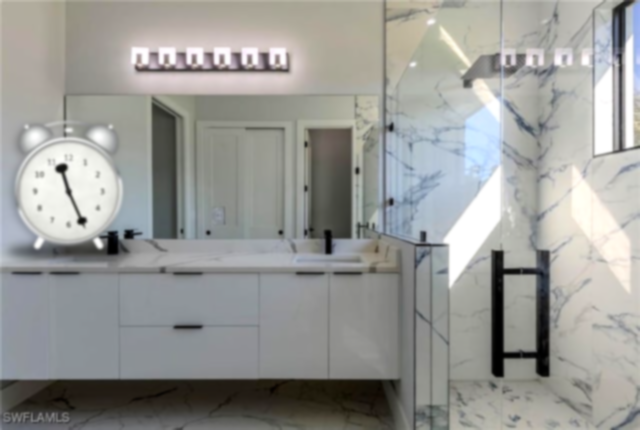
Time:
11:26
